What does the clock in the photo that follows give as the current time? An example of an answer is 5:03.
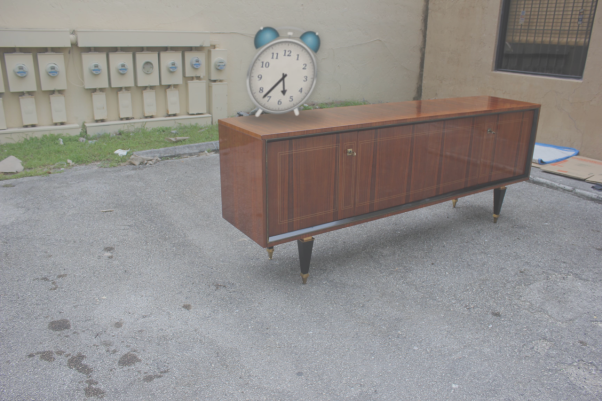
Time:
5:37
